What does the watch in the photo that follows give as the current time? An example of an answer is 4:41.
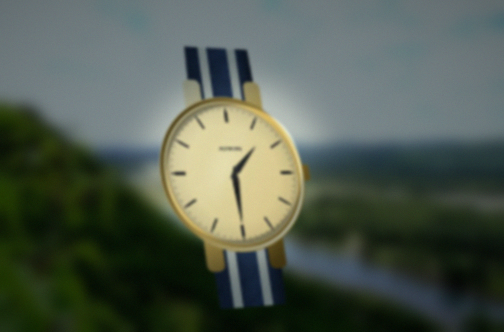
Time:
1:30
